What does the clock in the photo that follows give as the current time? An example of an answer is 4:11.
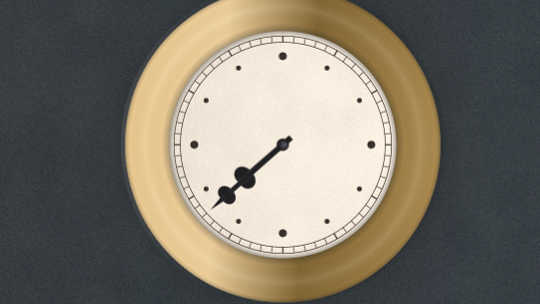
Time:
7:38
